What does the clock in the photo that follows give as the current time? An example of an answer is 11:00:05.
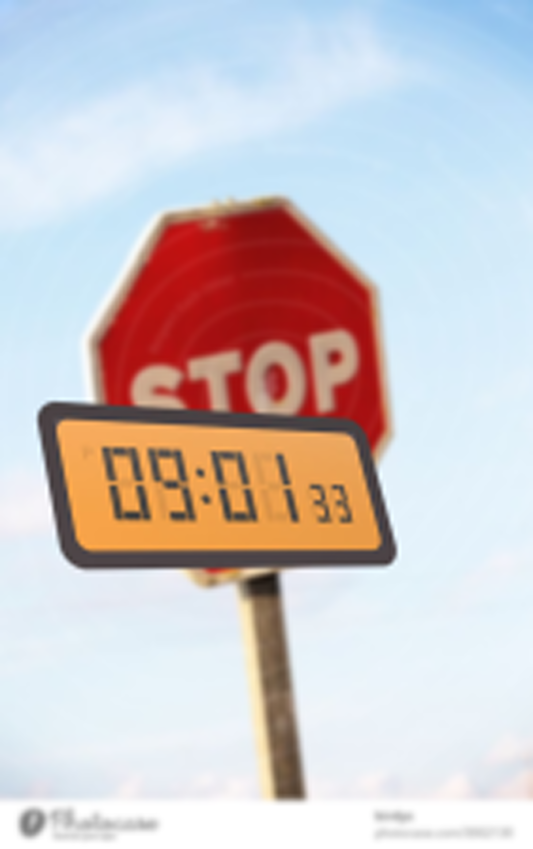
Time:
9:01:33
